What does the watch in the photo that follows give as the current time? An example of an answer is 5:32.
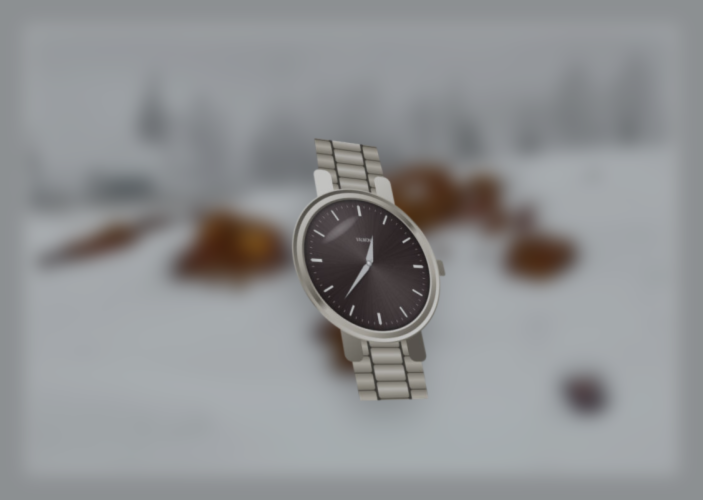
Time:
12:37
